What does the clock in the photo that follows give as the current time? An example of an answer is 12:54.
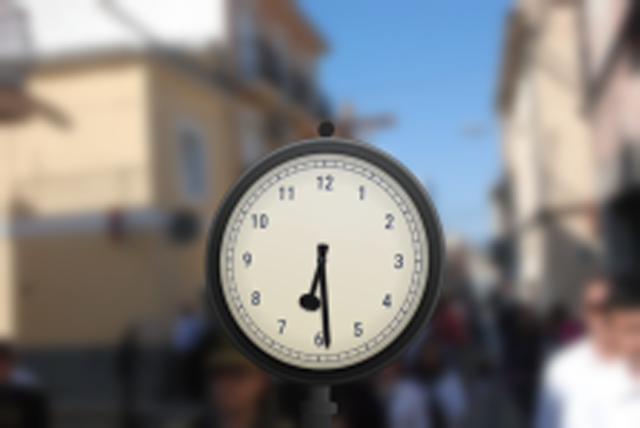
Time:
6:29
